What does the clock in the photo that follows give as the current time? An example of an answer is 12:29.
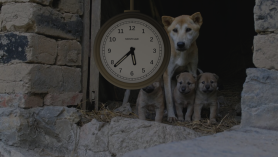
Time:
5:38
